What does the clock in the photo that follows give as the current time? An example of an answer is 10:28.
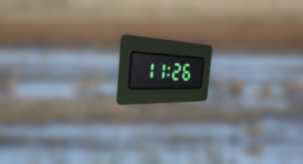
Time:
11:26
